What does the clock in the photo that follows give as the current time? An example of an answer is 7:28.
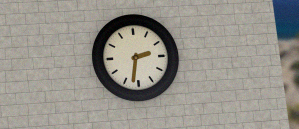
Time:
2:32
